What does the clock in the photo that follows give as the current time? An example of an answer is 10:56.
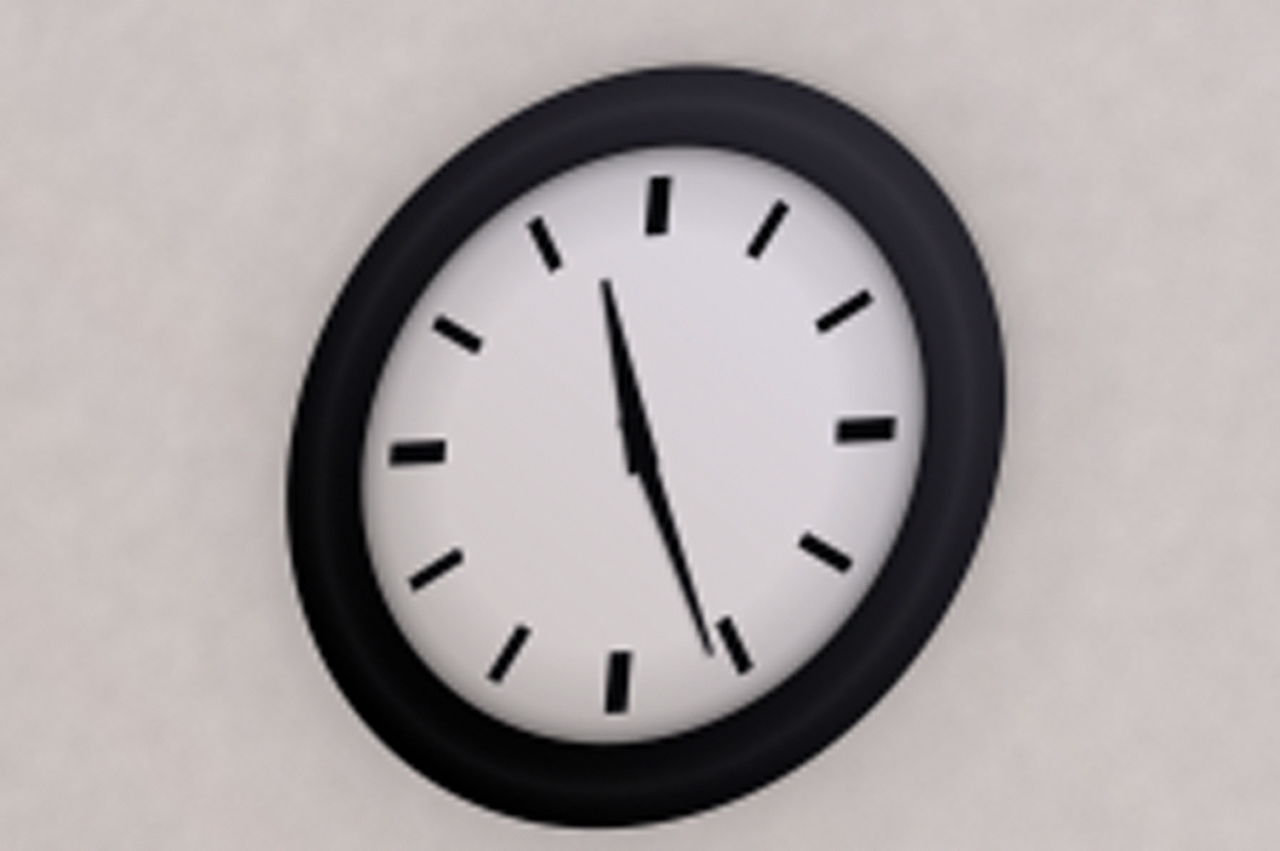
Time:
11:26
